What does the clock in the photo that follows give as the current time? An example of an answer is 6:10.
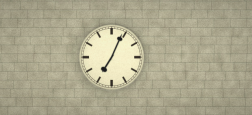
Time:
7:04
